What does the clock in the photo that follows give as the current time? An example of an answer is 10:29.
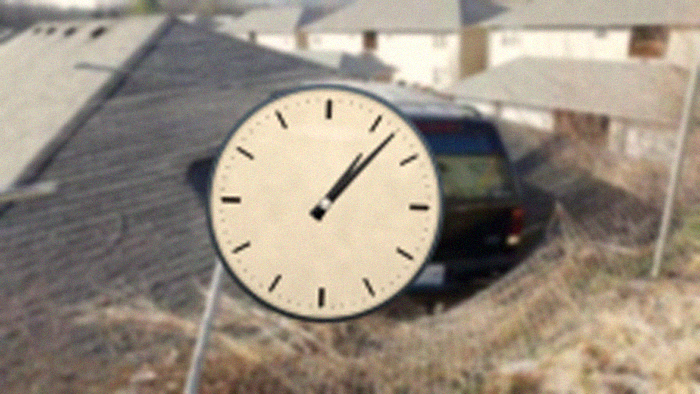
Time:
1:07
